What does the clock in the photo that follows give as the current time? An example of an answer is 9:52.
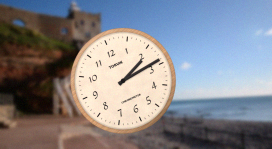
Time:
2:14
